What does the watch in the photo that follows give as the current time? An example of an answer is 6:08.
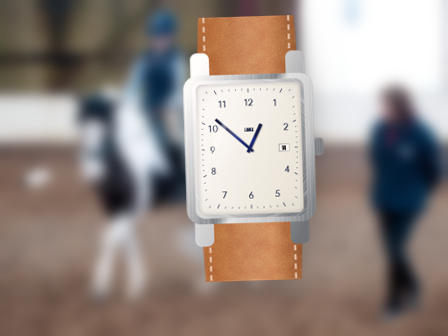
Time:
12:52
